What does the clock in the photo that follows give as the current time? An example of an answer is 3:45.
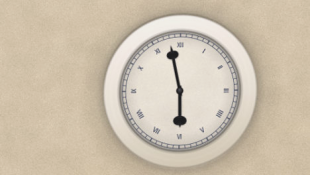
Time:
5:58
